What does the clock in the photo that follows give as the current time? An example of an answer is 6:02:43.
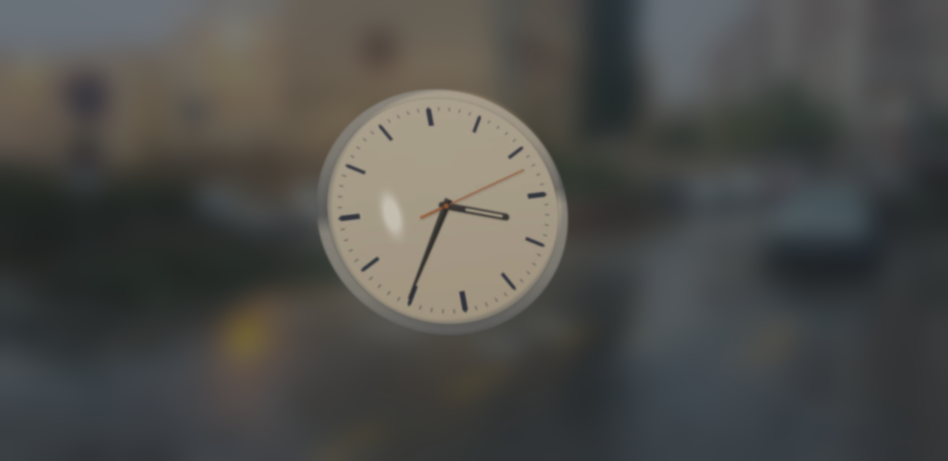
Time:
3:35:12
